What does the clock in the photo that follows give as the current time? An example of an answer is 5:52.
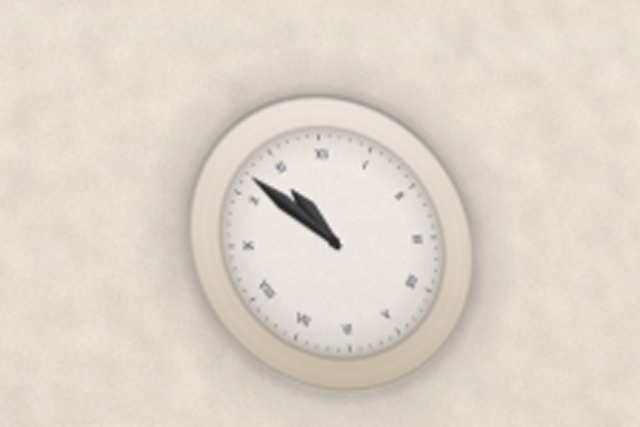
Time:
10:52
